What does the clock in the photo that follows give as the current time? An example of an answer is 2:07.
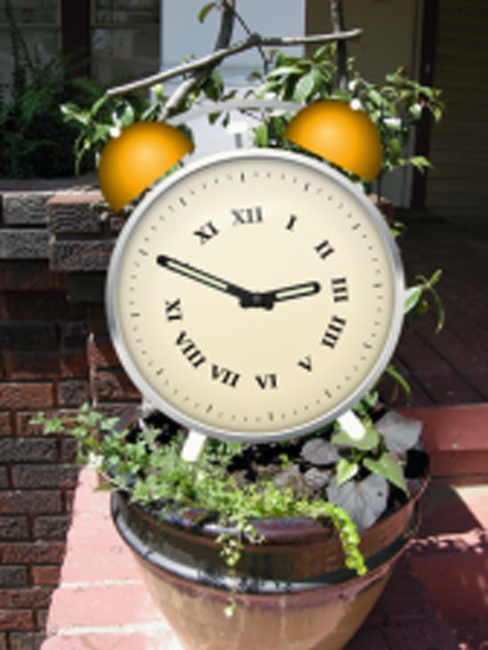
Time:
2:50
